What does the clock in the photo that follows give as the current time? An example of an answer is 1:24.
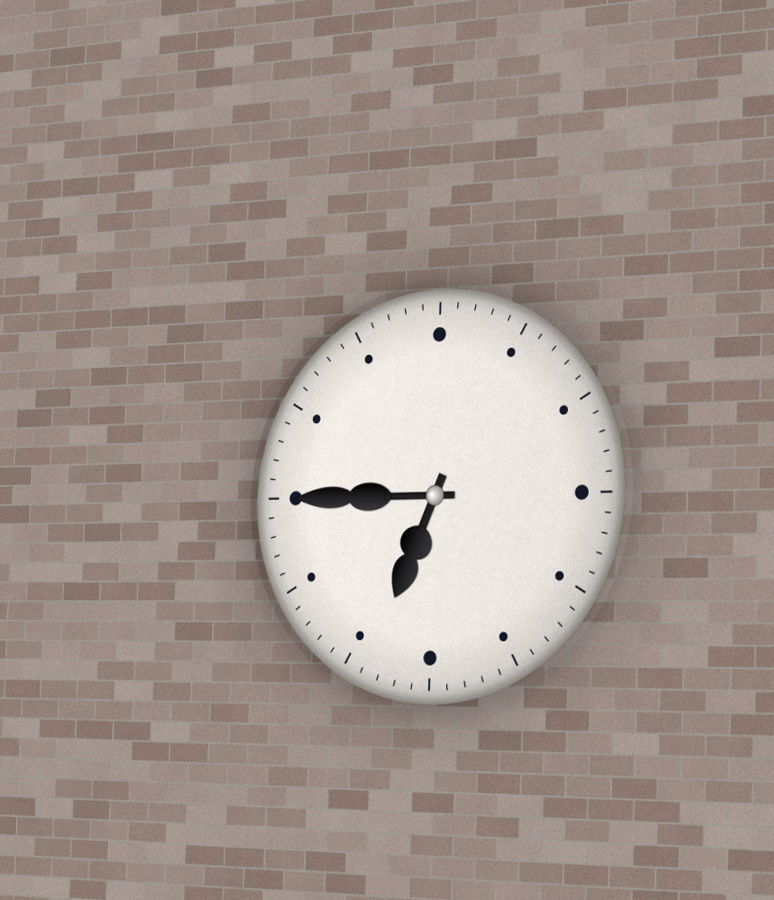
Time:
6:45
